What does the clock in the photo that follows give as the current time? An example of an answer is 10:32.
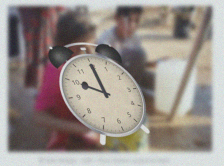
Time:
10:00
